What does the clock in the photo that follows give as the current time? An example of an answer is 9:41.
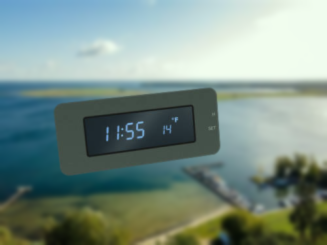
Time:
11:55
